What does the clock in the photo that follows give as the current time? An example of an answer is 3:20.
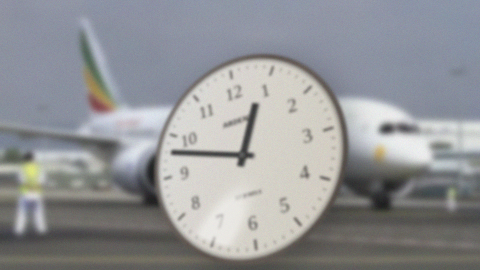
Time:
12:48
